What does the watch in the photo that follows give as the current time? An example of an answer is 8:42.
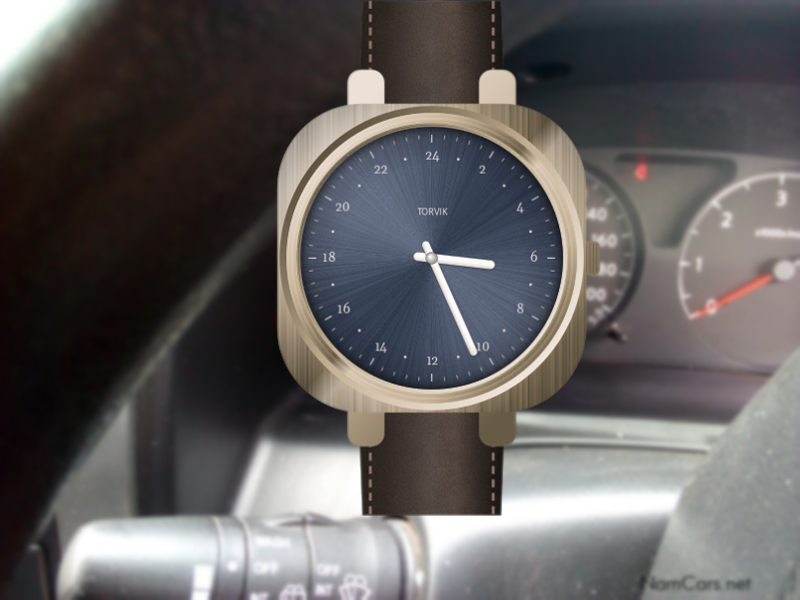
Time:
6:26
